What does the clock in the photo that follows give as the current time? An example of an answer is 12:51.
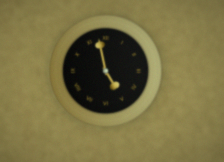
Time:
4:58
